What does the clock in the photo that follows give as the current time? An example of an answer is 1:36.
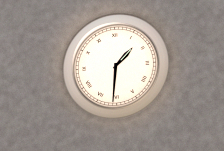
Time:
1:31
